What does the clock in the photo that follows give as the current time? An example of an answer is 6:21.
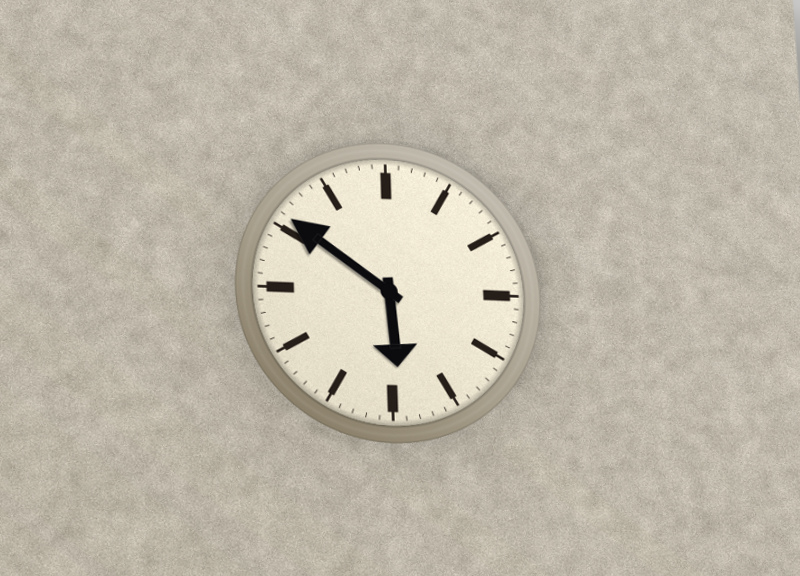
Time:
5:51
